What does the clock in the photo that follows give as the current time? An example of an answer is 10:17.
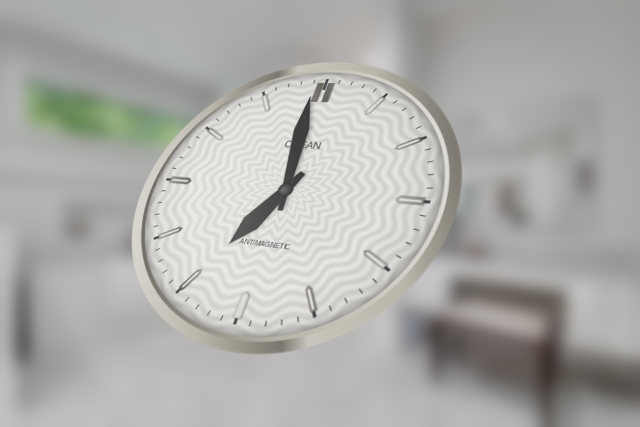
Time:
6:59
